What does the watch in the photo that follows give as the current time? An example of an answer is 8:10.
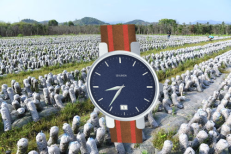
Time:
8:36
